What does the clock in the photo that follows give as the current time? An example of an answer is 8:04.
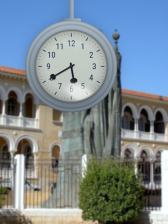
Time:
5:40
